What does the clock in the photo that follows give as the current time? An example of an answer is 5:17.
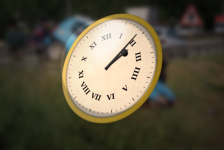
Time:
2:09
